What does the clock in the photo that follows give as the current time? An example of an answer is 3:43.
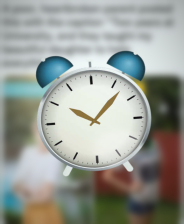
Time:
10:07
